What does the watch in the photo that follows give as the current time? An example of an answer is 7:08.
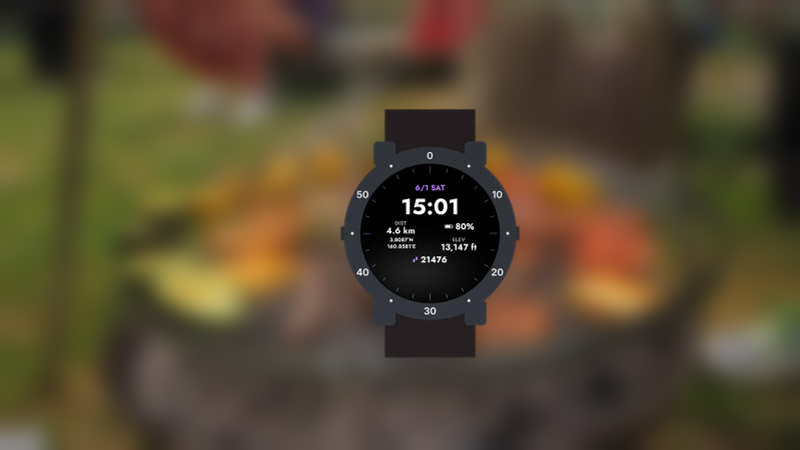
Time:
15:01
